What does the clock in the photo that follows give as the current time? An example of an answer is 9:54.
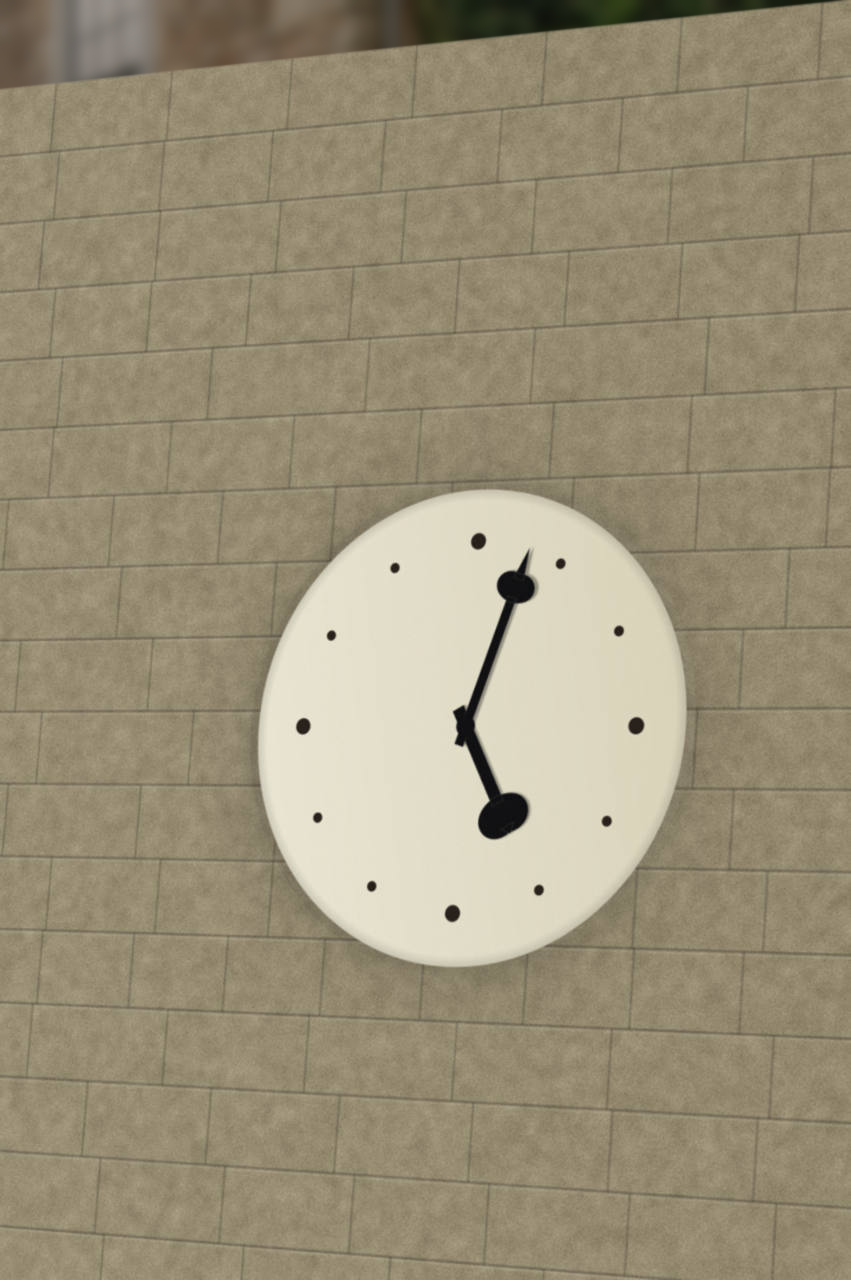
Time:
5:03
